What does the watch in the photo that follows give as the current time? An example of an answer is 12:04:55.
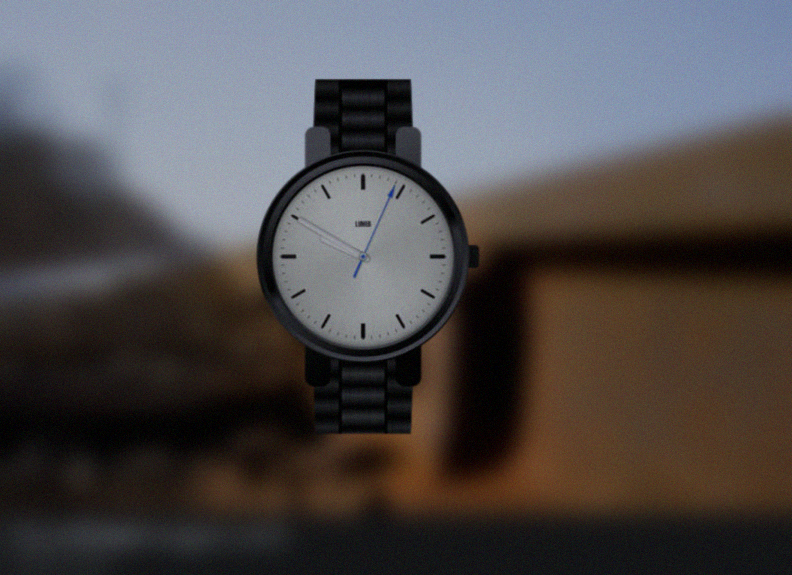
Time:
9:50:04
